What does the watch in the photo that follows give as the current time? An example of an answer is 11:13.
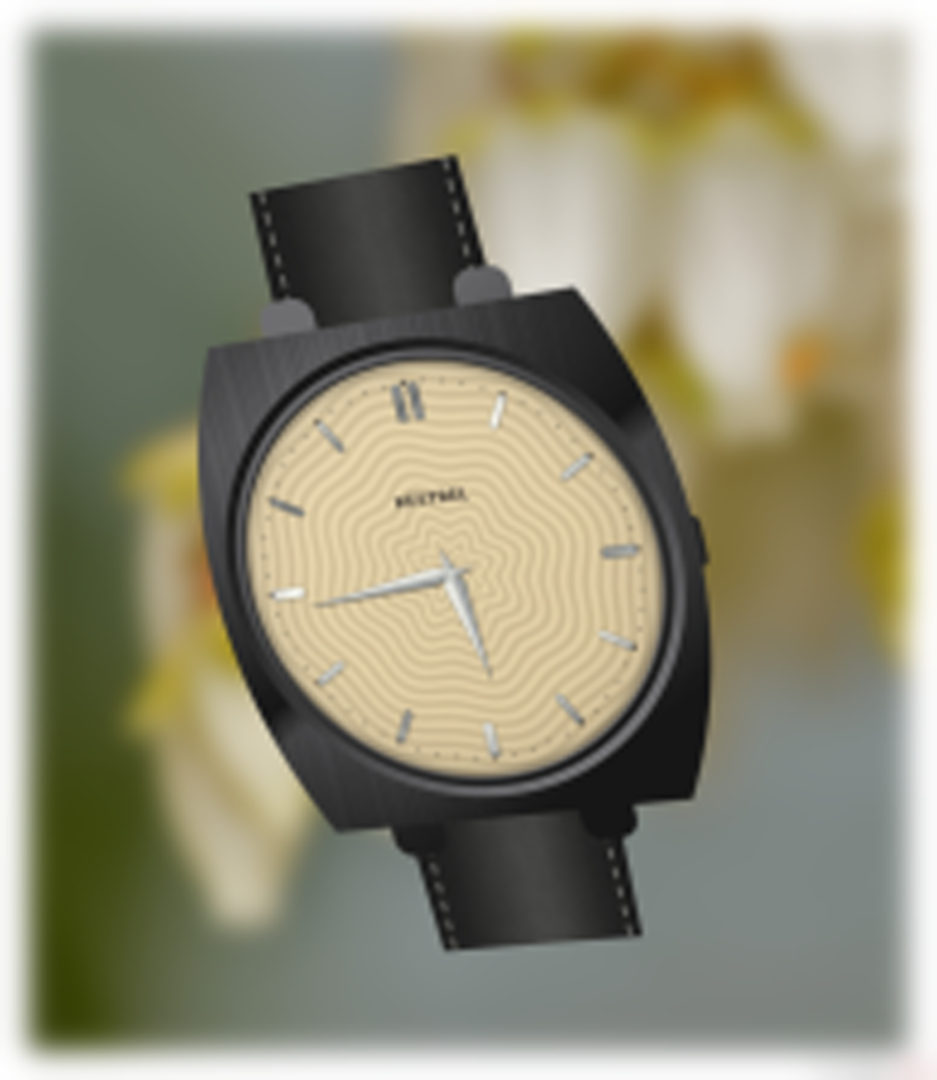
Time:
5:44
